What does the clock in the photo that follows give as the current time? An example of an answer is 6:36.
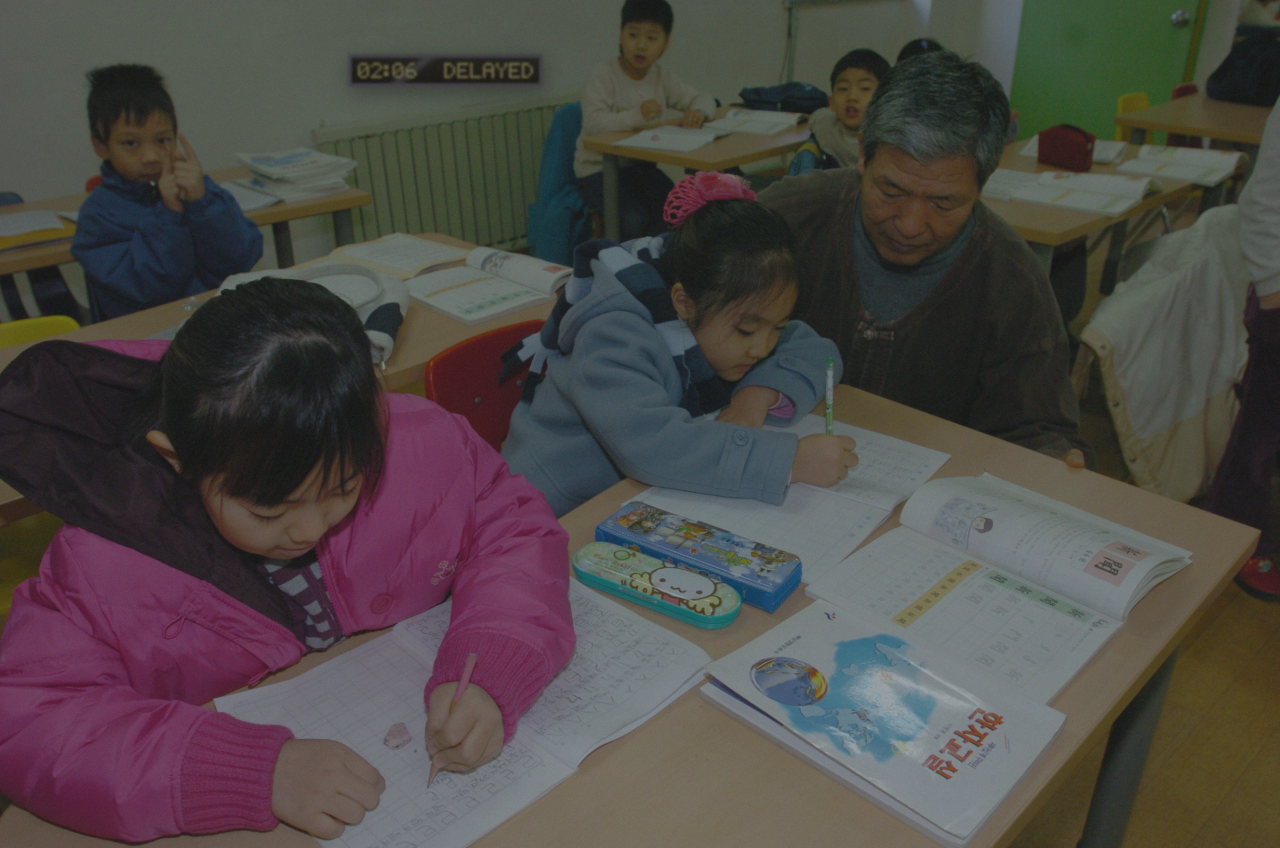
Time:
2:06
